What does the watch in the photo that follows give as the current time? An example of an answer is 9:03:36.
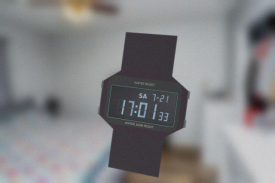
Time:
17:01:33
